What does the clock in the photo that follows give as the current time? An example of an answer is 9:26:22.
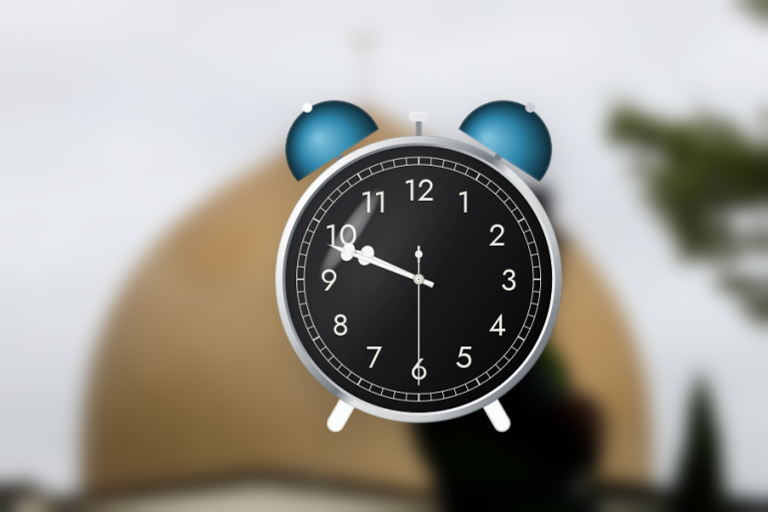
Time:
9:48:30
